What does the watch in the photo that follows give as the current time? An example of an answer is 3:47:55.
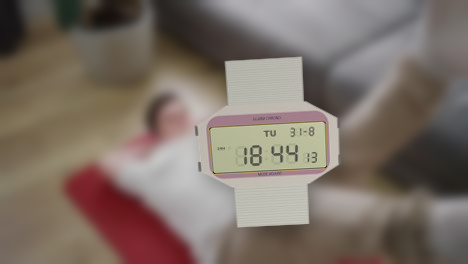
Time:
18:44:13
